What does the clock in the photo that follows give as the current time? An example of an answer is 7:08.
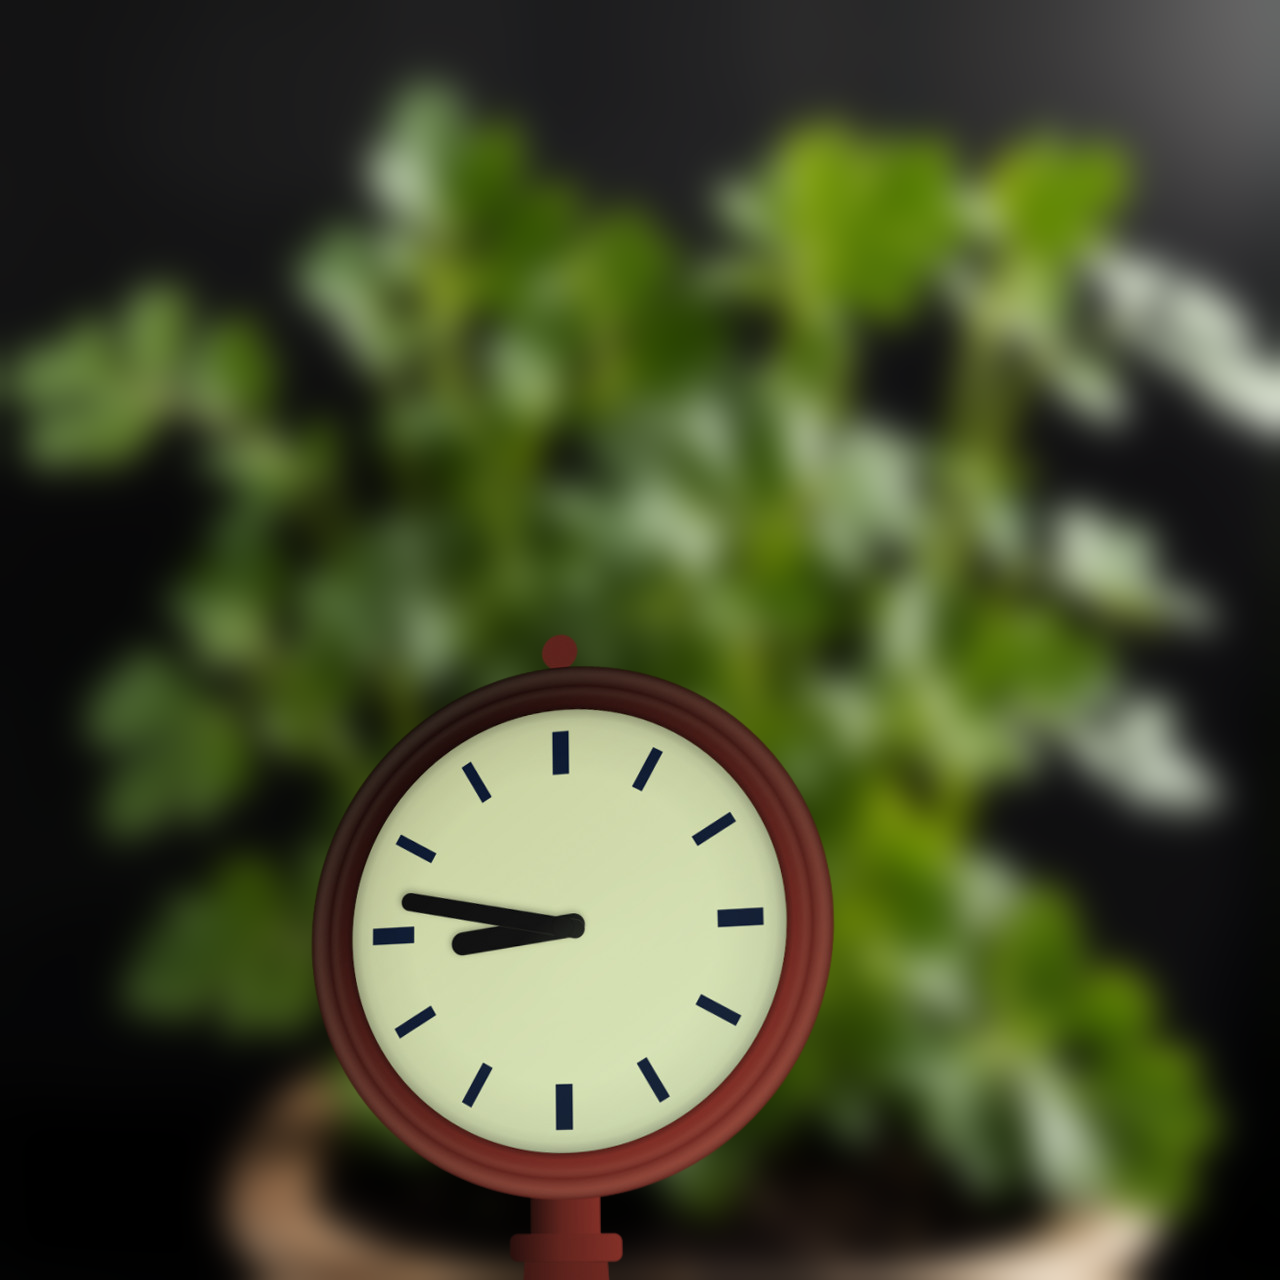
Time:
8:47
